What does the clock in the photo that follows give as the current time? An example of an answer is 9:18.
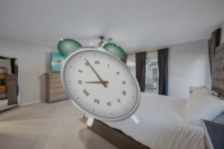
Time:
8:56
